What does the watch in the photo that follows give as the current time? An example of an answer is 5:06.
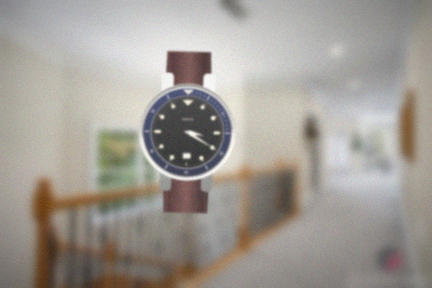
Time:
3:20
